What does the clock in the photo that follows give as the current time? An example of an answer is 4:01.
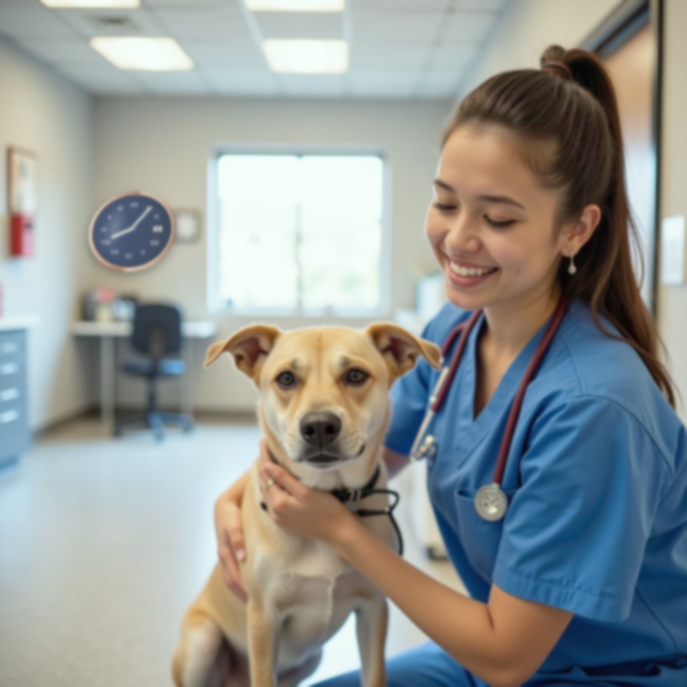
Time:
8:06
